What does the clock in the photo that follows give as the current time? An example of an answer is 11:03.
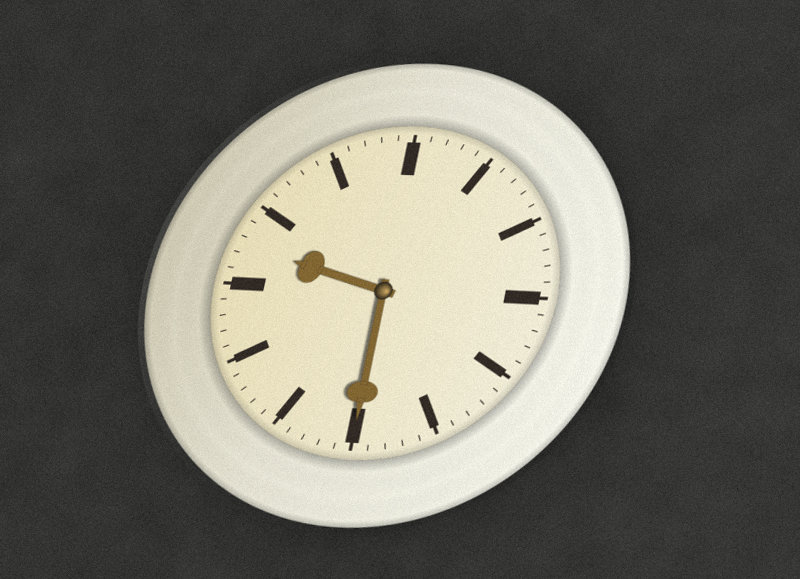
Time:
9:30
